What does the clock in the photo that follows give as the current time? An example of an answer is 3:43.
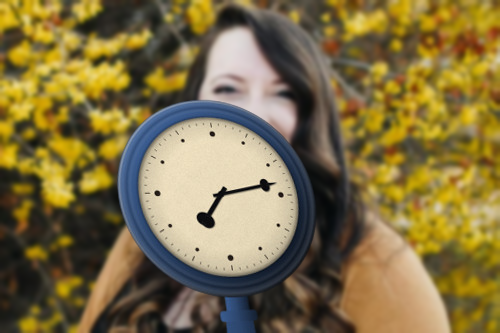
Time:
7:13
